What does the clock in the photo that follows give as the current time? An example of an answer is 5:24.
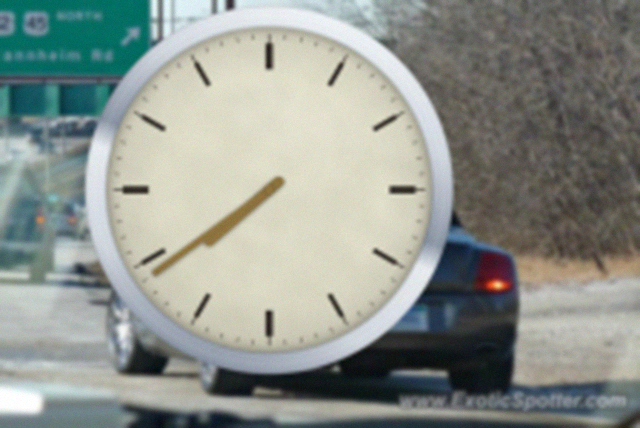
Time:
7:39
